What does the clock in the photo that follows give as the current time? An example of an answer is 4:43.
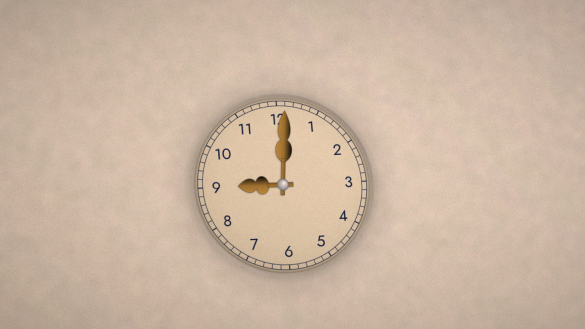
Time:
9:01
